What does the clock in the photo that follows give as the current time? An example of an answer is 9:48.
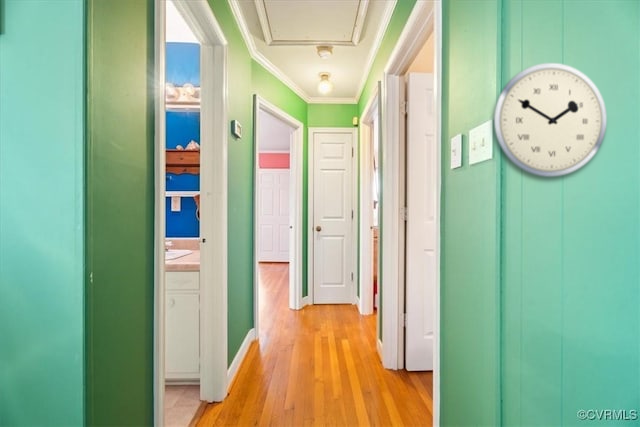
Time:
1:50
